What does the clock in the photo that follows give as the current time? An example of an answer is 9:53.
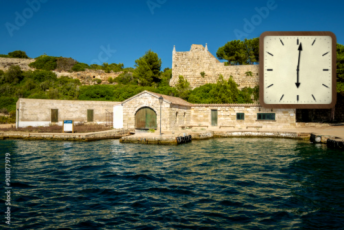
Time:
6:01
